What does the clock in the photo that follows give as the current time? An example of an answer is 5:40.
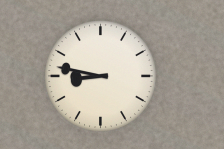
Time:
8:47
